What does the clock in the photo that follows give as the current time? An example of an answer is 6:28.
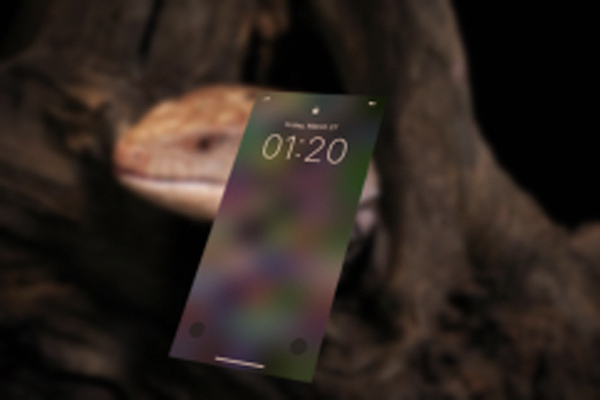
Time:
1:20
